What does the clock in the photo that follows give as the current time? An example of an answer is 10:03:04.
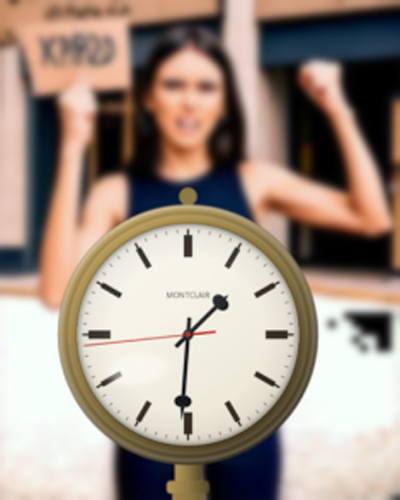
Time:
1:30:44
